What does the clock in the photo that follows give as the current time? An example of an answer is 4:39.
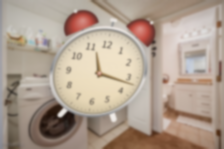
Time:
11:17
